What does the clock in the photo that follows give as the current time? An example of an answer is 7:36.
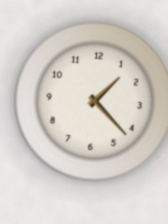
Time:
1:22
